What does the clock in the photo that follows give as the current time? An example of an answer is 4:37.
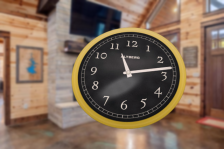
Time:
11:13
